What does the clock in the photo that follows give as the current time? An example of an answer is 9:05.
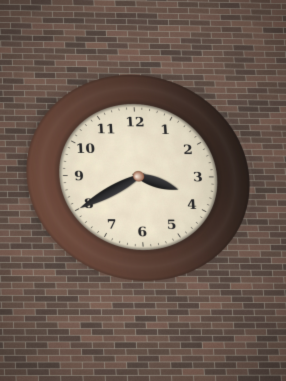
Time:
3:40
